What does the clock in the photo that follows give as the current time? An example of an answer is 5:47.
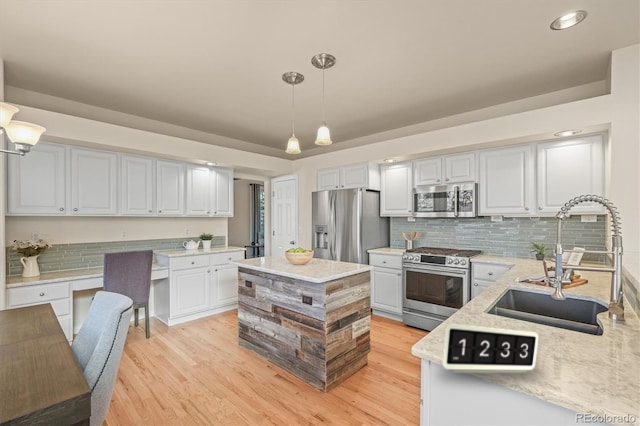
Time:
12:33
